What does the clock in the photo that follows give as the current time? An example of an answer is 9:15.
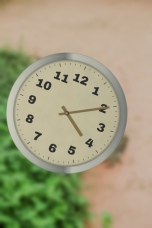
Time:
4:10
